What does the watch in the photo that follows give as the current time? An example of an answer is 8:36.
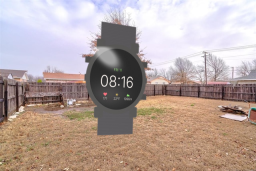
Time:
8:16
